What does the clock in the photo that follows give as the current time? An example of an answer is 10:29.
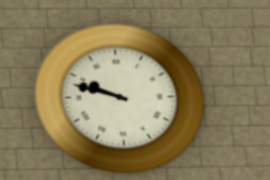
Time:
9:48
